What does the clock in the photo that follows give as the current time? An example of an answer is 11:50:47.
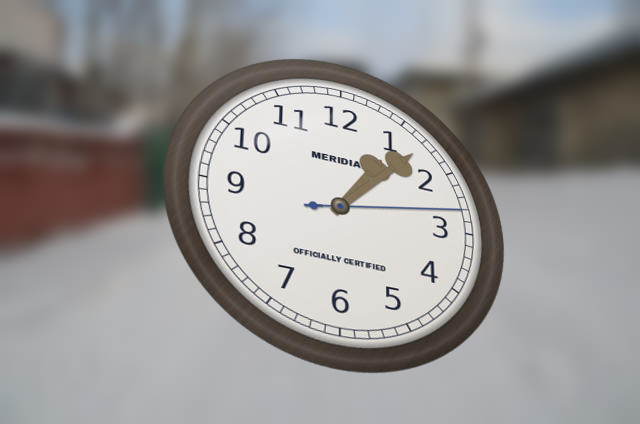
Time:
1:07:13
